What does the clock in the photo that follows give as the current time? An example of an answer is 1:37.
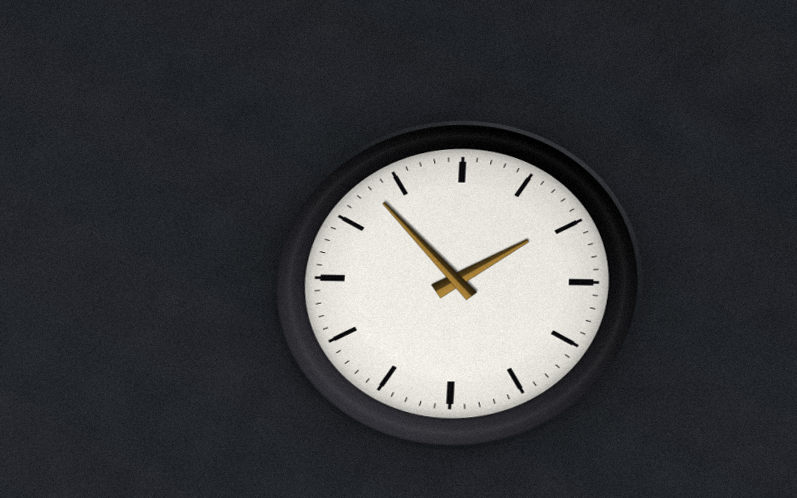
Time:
1:53
